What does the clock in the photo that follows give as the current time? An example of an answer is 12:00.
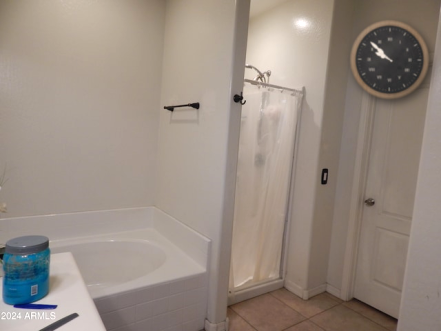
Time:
9:52
